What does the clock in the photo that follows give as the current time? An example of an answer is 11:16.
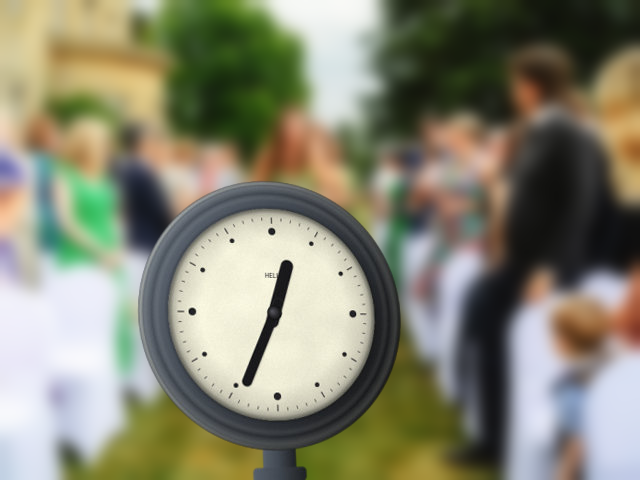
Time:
12:34
